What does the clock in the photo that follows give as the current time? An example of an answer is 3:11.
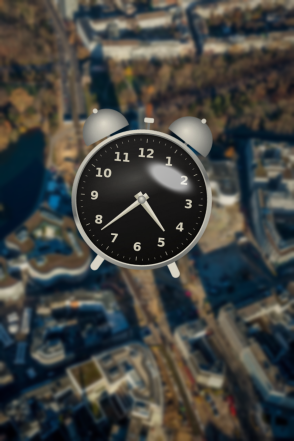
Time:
4:38
